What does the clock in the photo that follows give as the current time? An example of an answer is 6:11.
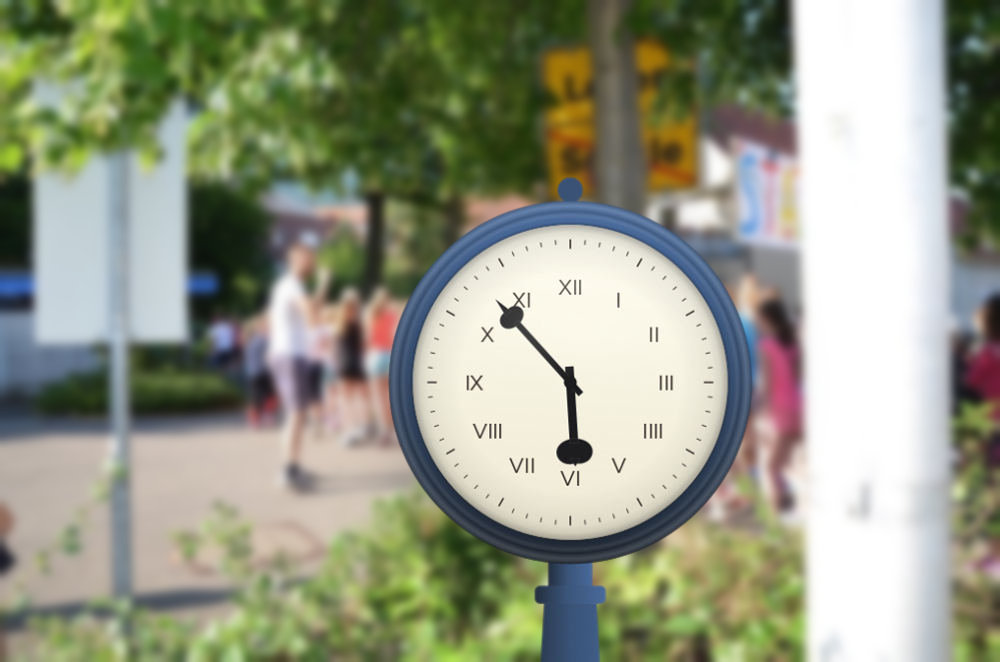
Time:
5:53
